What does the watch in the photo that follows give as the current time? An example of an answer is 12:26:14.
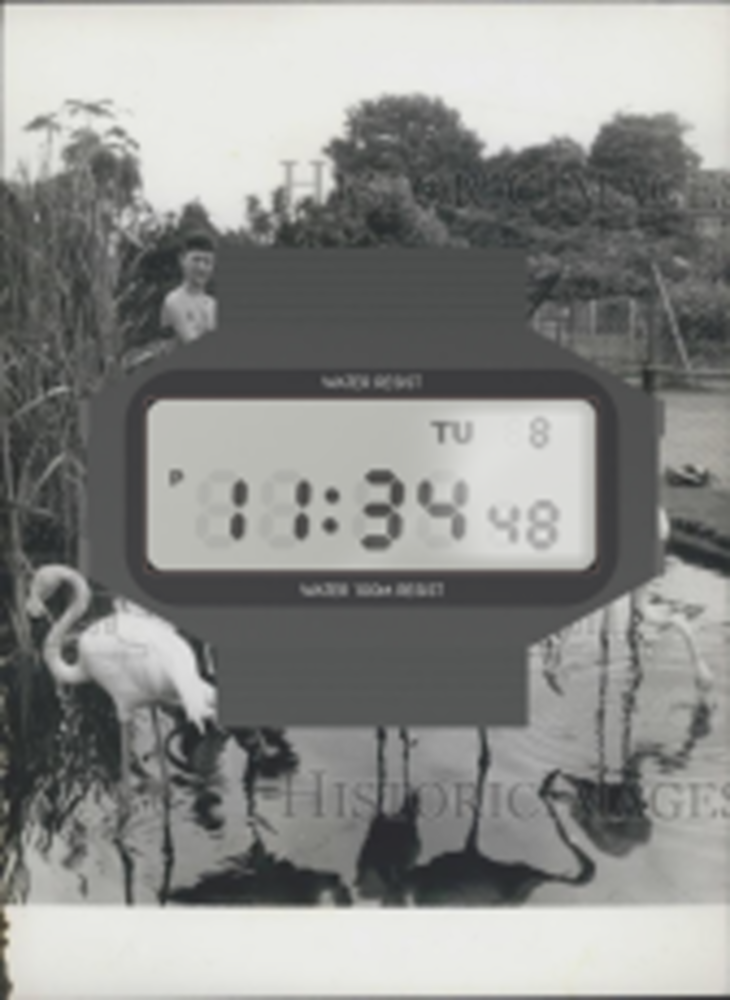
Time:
11:34:48
